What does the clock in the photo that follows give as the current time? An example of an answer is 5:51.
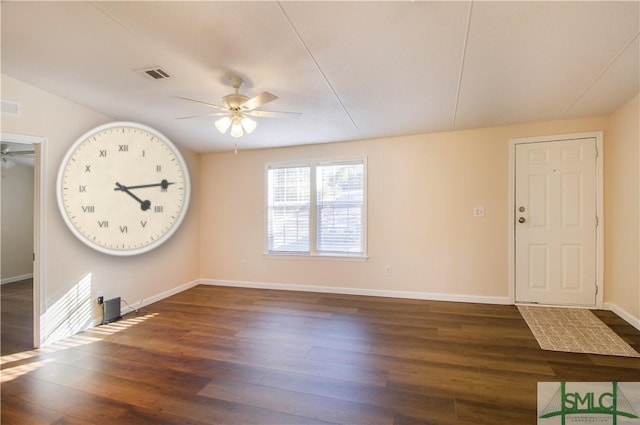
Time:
4:14
